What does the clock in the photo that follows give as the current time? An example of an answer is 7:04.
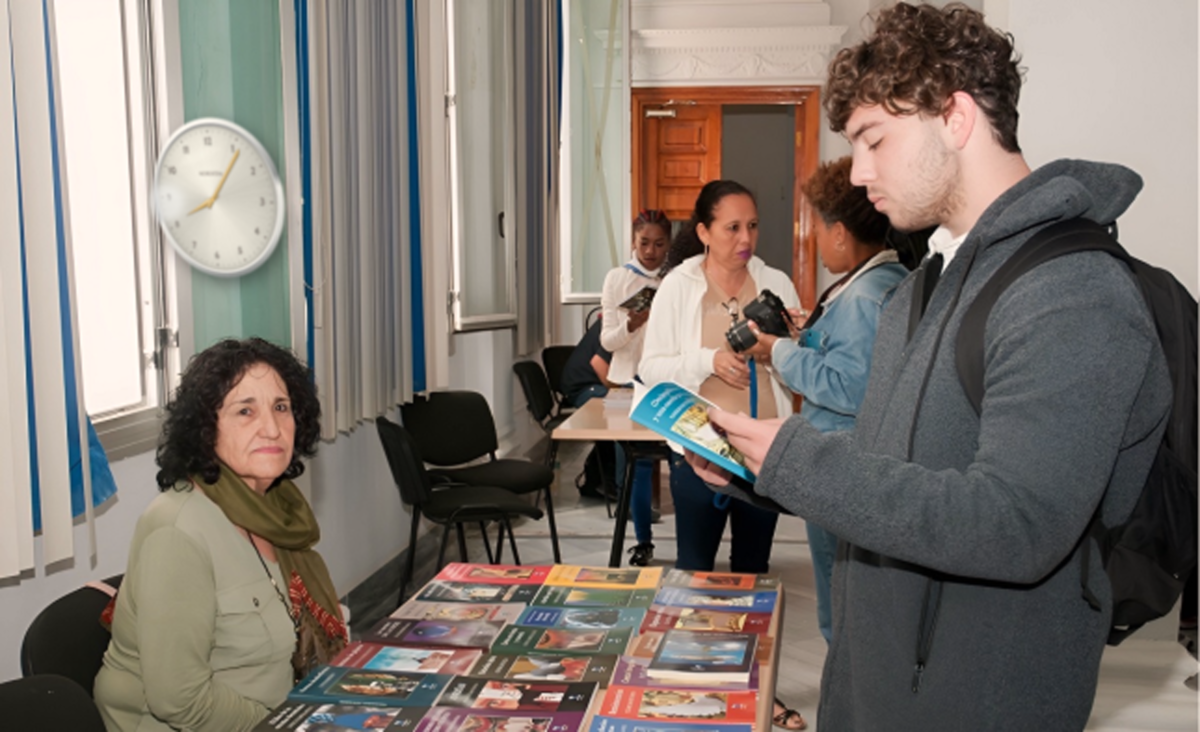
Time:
8:06
